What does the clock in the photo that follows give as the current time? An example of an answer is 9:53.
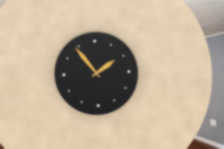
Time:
1:54
